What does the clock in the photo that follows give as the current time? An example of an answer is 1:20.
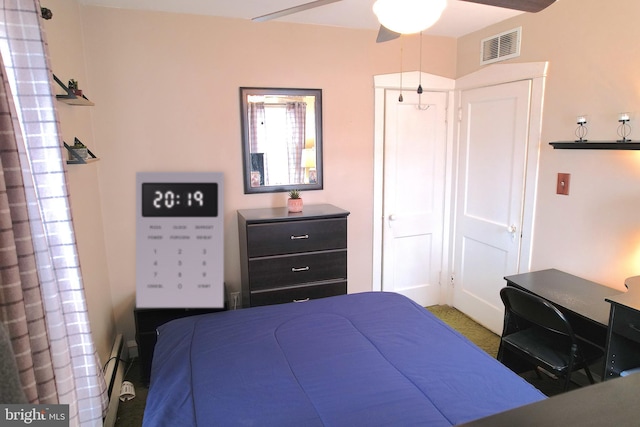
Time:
20:19
